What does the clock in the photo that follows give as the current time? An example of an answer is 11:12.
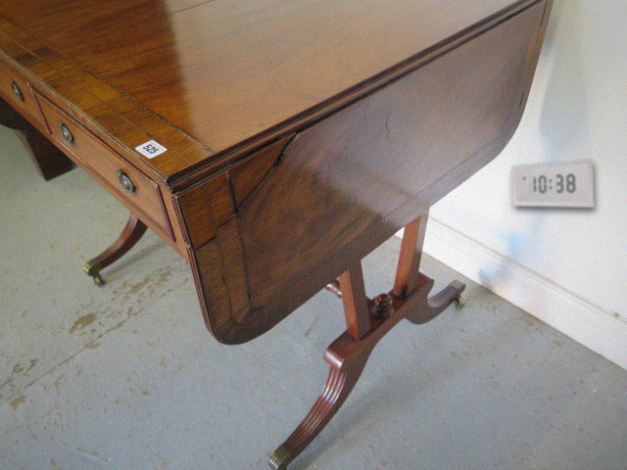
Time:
10:38
